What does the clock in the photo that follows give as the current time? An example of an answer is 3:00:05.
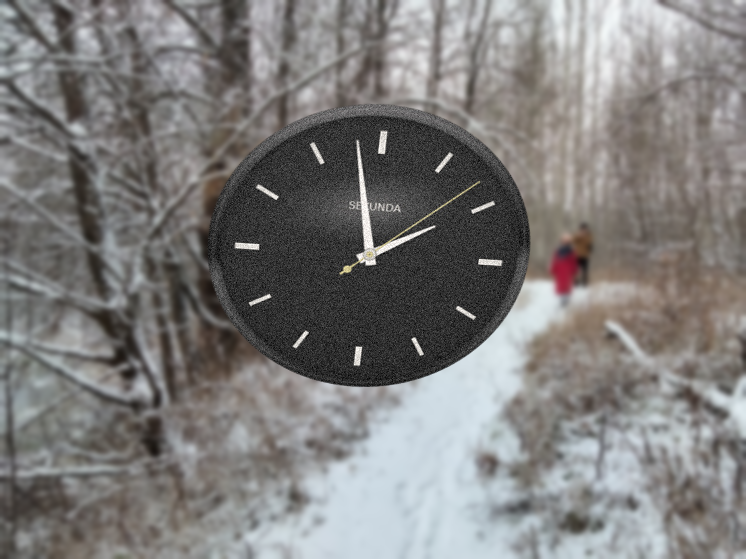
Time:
1:58:08
